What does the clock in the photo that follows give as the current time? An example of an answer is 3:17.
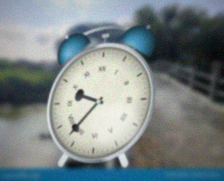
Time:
9:37
